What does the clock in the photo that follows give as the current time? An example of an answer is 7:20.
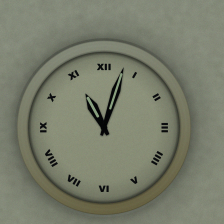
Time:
11:03
